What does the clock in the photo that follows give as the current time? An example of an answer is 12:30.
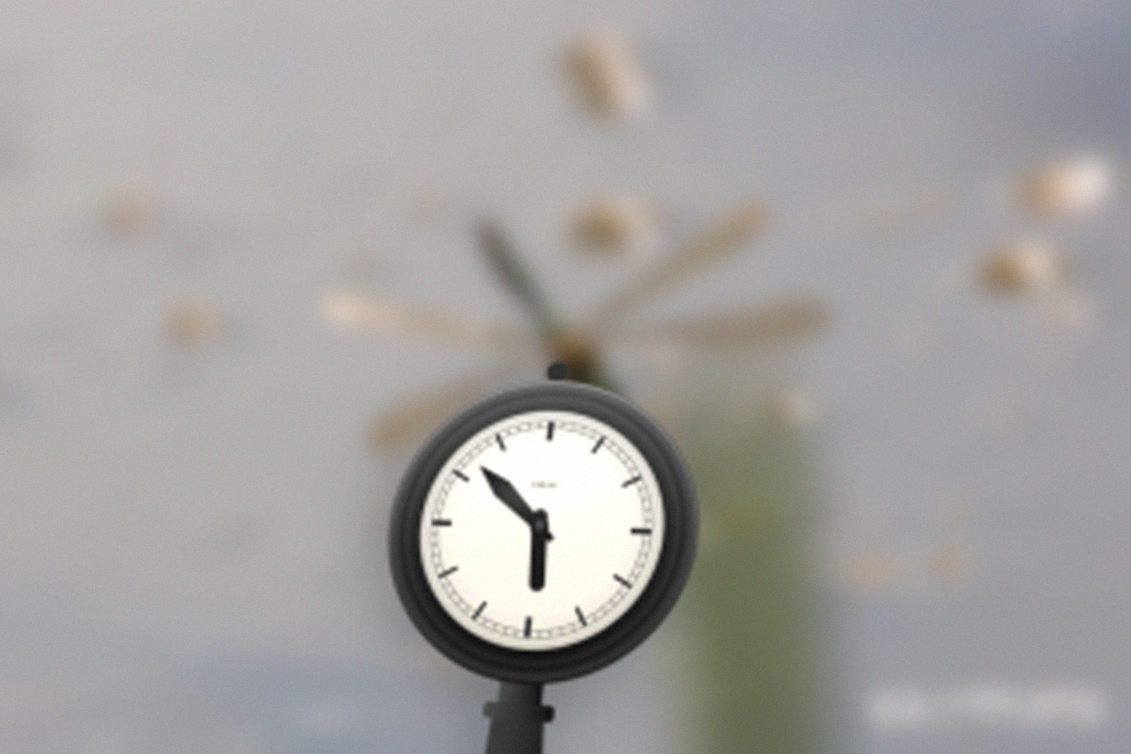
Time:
5:52
